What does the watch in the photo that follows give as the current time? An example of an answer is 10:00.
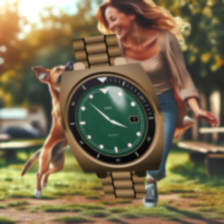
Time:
3:53
